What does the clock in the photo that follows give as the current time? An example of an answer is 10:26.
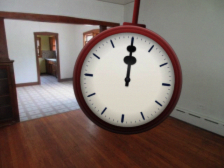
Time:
12:00
